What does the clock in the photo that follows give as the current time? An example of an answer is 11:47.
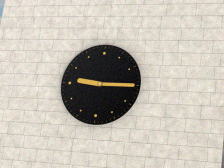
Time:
9:15
